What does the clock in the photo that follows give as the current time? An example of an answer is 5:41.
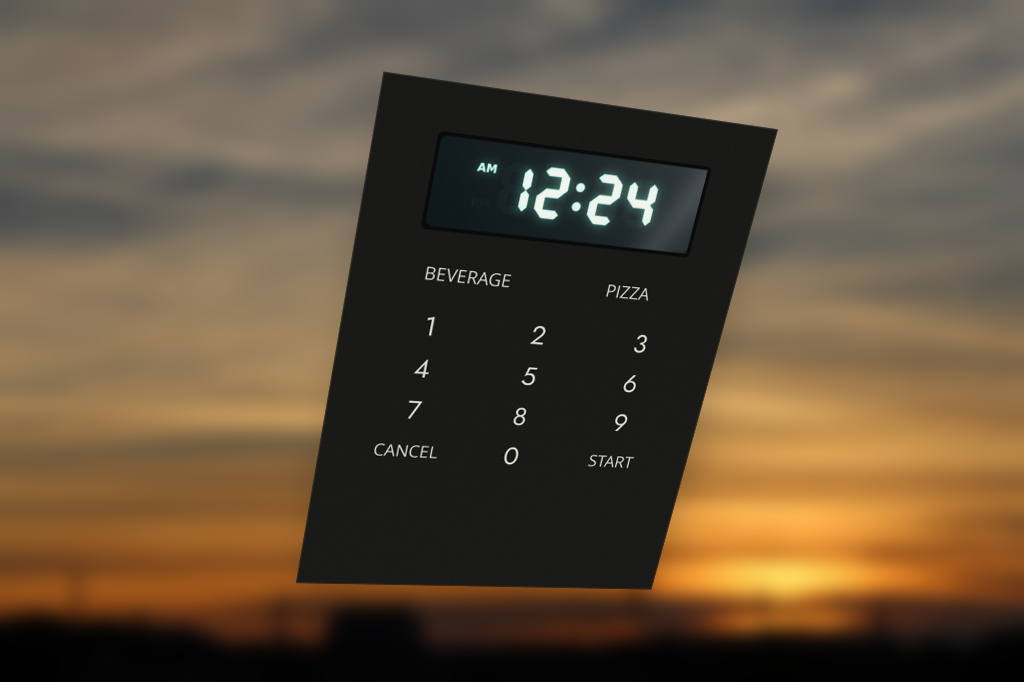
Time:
12:24
